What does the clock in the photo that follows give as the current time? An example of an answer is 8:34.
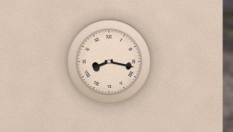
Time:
8:17
